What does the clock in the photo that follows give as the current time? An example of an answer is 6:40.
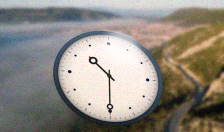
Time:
10:30
